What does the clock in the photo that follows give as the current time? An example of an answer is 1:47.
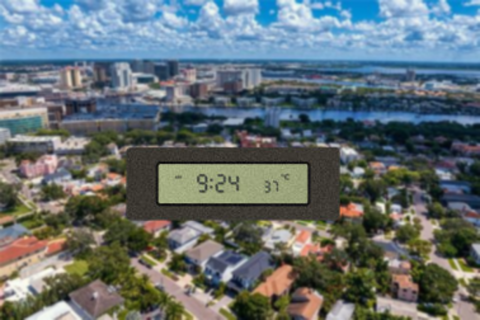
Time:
9:24
